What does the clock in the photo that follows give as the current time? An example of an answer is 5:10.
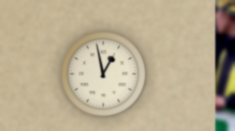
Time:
12:58
